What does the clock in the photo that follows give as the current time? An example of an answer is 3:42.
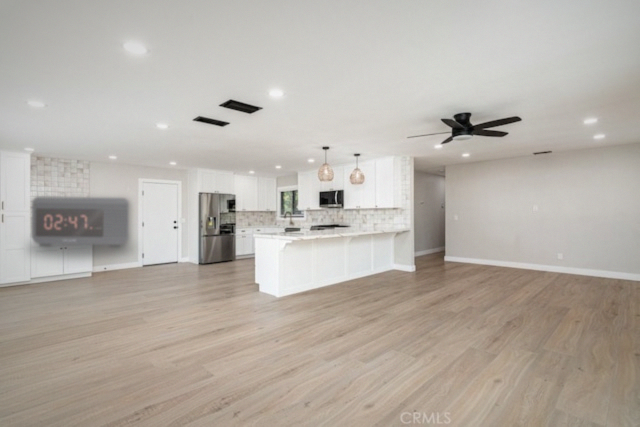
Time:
2:47
